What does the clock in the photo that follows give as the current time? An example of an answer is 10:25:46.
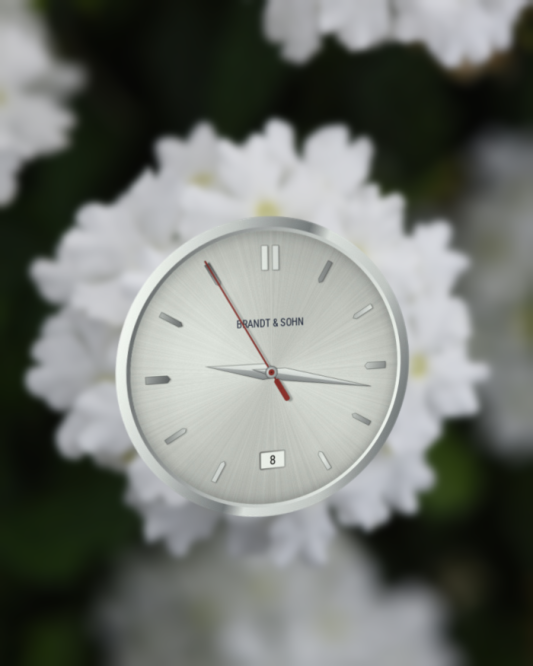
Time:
9:16:55
